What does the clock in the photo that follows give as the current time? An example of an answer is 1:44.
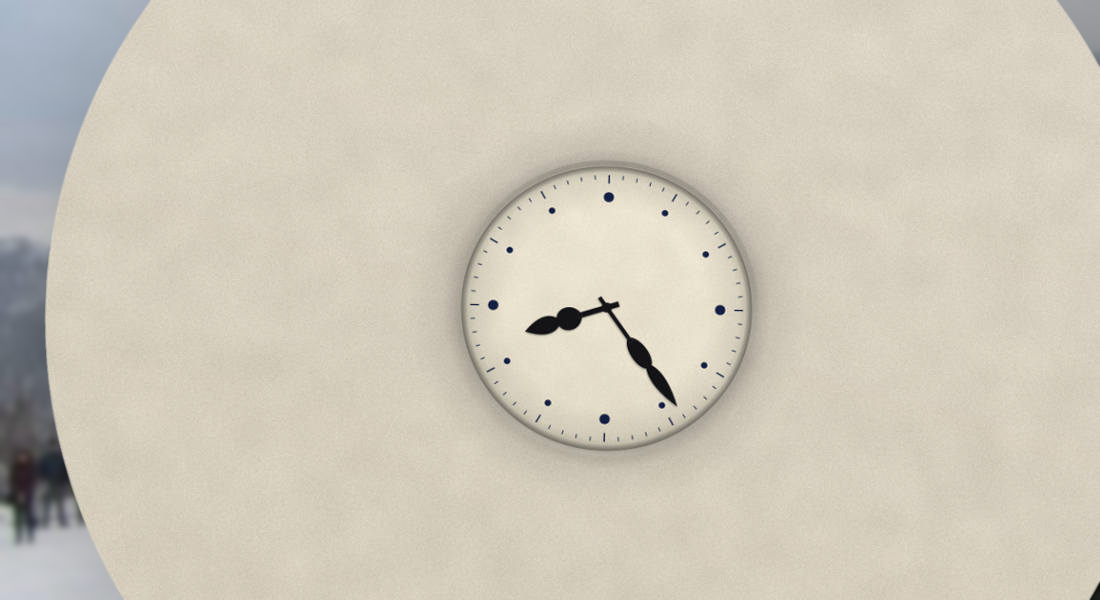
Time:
8:24
